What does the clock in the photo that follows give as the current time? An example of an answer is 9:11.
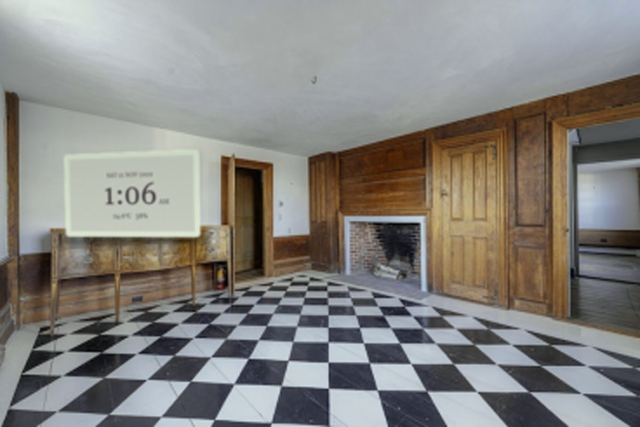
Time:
1:06
